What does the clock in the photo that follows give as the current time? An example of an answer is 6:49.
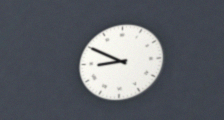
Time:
8:50
